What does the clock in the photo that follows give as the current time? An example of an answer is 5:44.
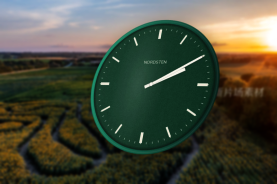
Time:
2:10
